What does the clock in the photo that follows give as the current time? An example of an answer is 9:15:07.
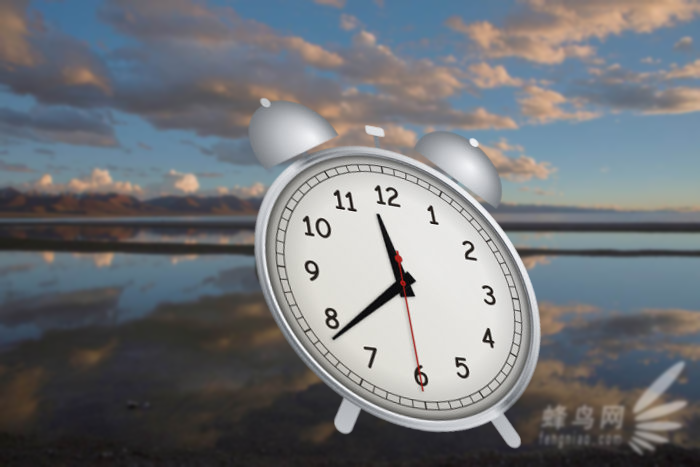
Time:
11:38:30
